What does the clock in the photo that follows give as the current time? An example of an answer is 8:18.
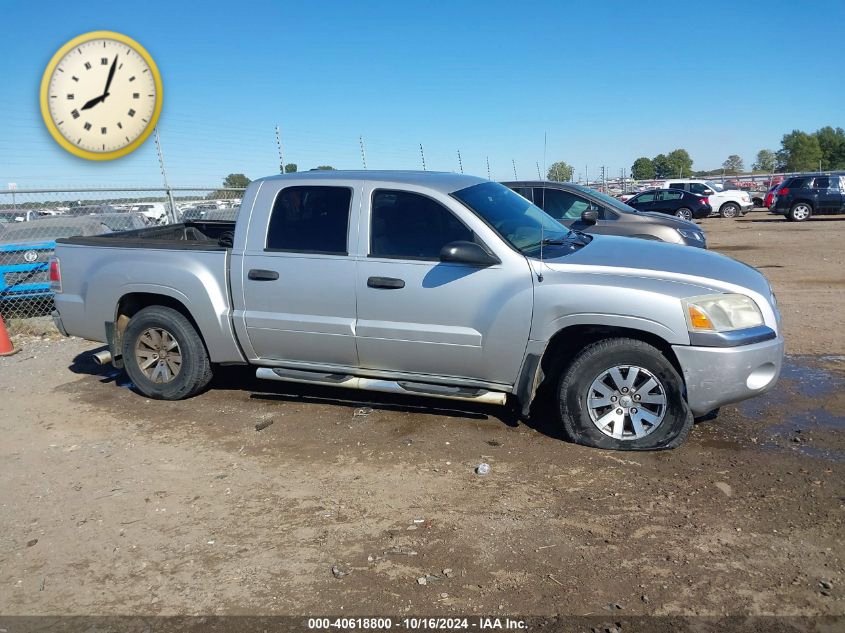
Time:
8:03
